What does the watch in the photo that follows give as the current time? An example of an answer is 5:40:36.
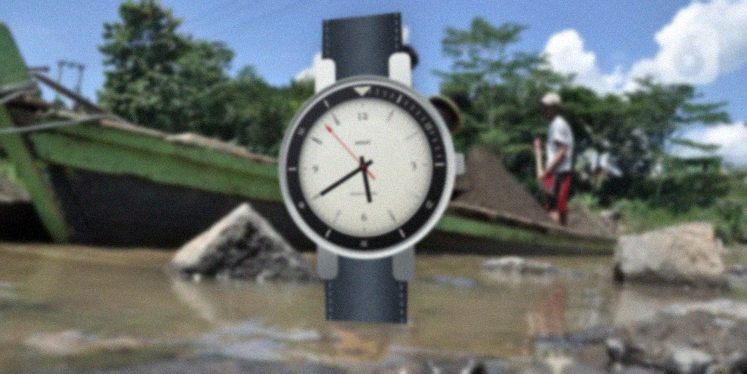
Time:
5:39:53
